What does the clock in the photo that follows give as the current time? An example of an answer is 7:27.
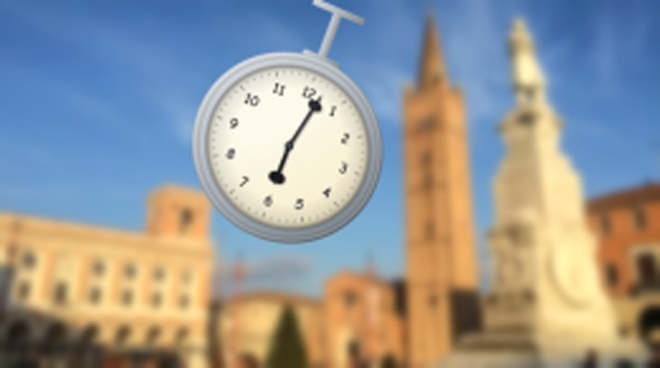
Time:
6:02
